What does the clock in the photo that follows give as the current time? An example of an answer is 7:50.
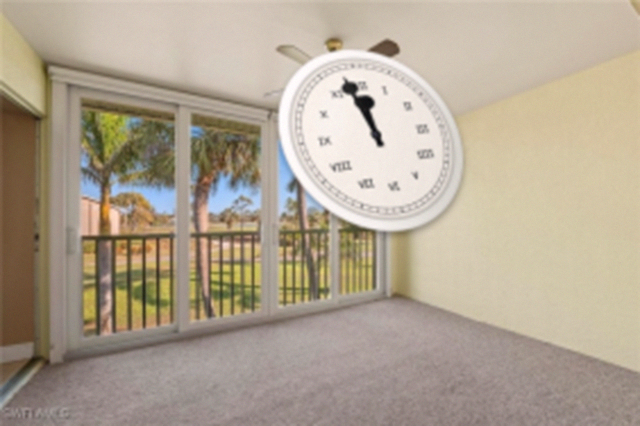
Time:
11:58
